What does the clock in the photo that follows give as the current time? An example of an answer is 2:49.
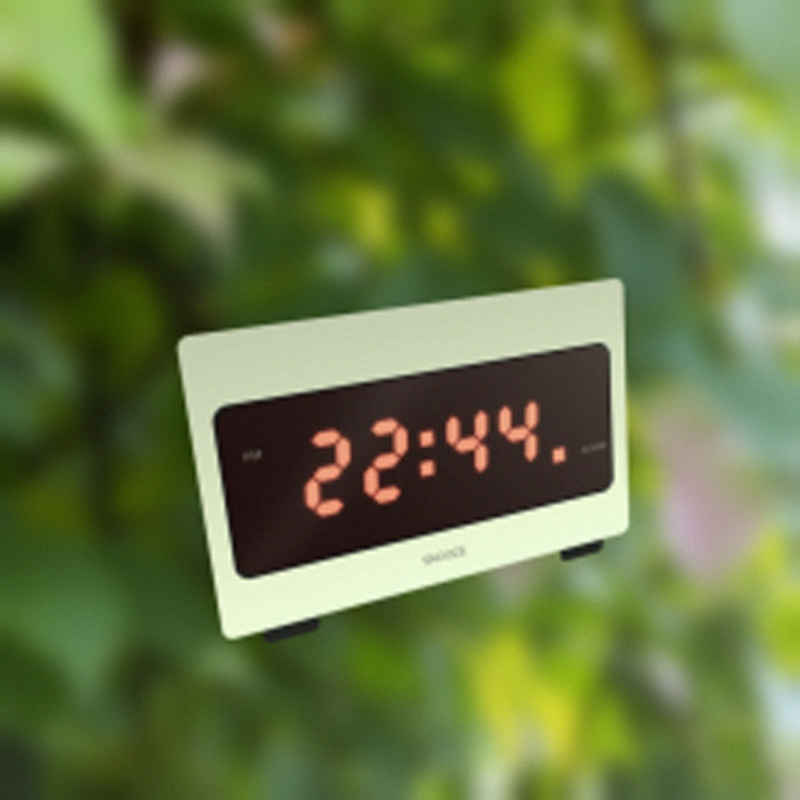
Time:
22:44
